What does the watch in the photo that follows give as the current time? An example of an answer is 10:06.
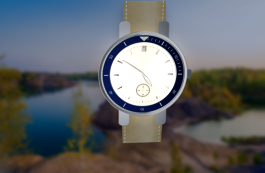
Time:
4:51
